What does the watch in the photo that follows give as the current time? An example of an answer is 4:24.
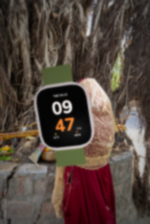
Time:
9:47
